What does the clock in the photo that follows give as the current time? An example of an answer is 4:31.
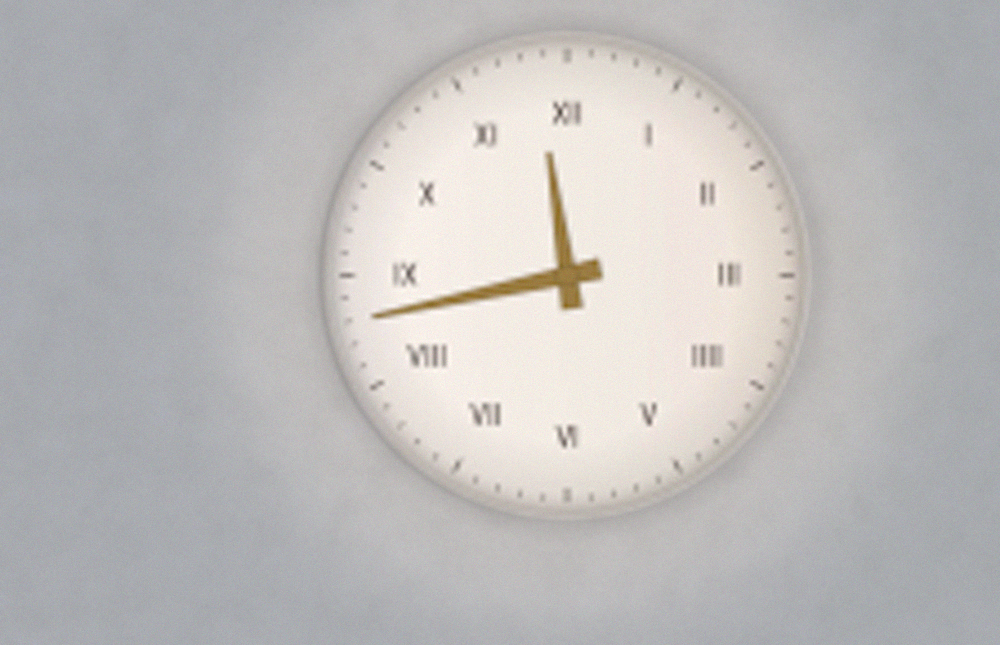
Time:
11:43
